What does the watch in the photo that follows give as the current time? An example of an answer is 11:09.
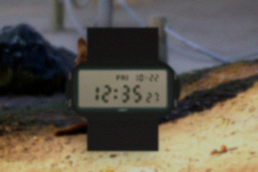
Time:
12:35
